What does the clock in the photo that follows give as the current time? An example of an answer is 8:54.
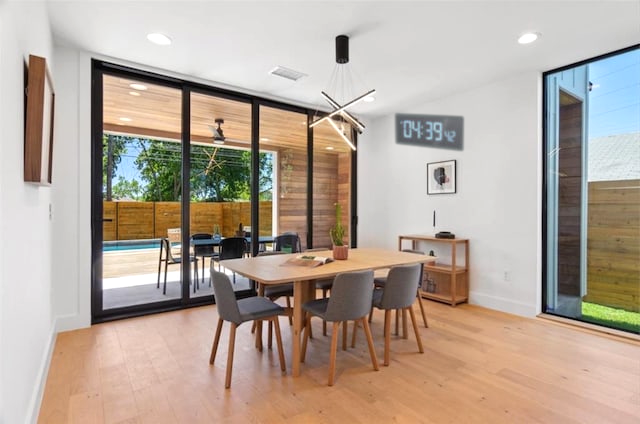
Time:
4:39
